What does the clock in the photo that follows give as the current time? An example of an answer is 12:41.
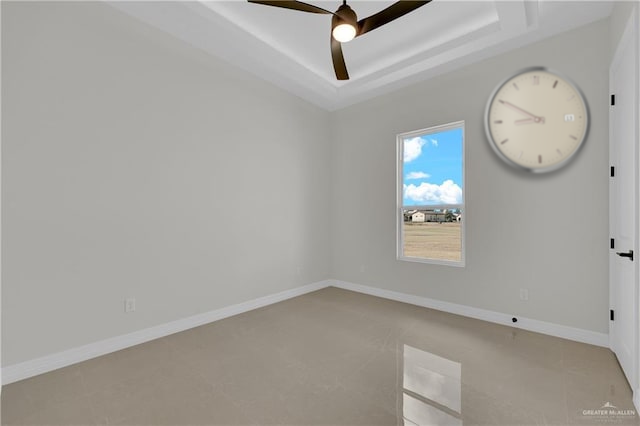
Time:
8:50
